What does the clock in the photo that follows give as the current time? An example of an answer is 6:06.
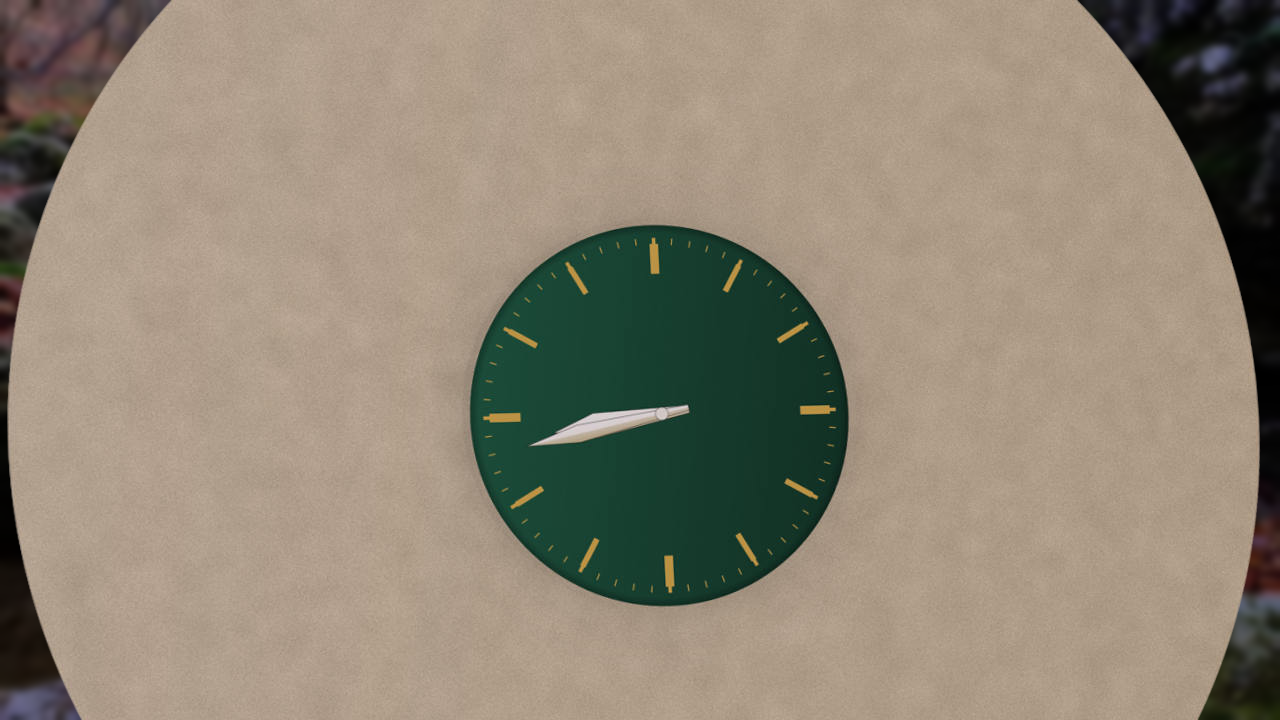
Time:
8:43
